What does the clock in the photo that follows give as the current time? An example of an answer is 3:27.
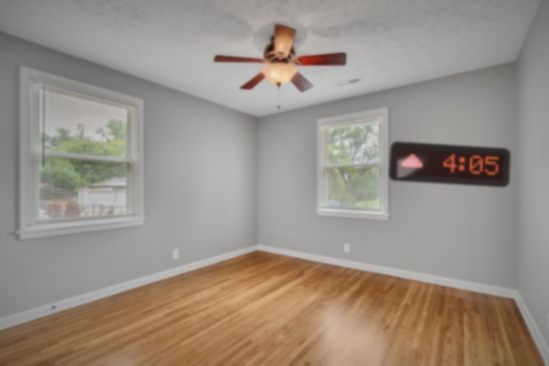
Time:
4:05
